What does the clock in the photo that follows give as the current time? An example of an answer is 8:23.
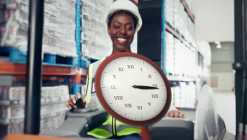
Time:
3:16
